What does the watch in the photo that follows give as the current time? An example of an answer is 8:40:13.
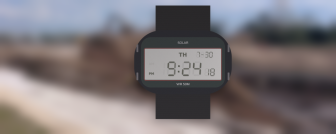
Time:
9:24:18
